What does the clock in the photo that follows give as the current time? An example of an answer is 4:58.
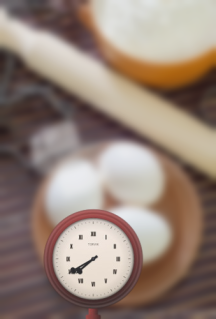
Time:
7:40
